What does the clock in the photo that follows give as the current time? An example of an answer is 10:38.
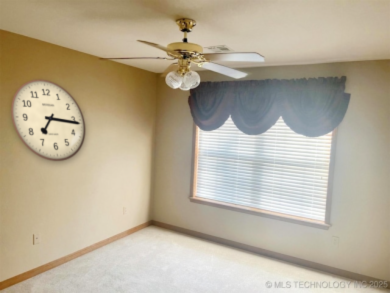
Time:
7:16
